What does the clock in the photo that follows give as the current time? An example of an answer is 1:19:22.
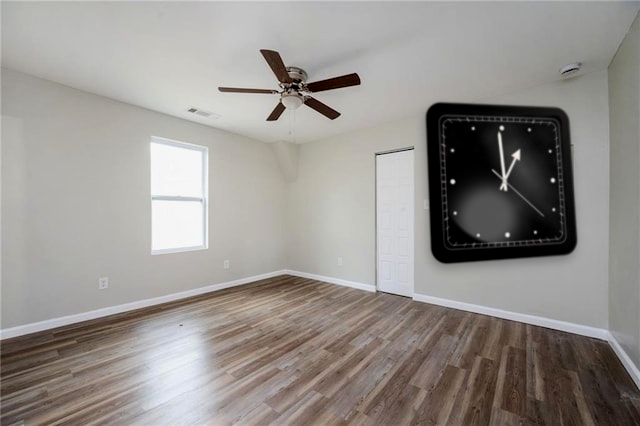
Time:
12:59:22
